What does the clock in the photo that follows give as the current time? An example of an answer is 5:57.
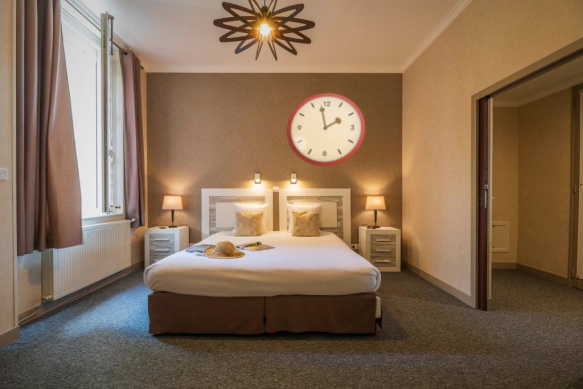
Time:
1:58
